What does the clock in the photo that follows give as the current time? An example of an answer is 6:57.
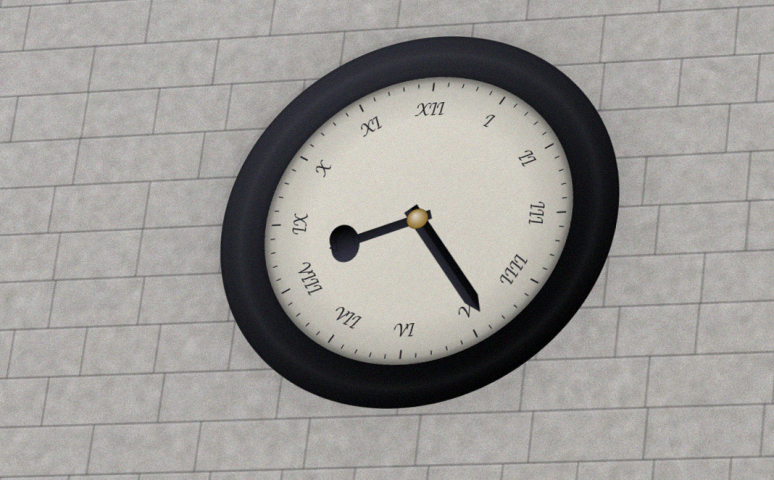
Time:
8:24
